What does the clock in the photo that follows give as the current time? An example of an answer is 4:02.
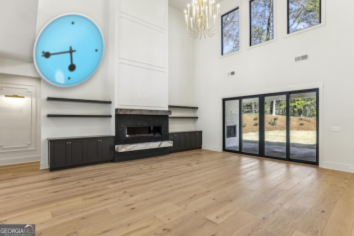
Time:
5:44
